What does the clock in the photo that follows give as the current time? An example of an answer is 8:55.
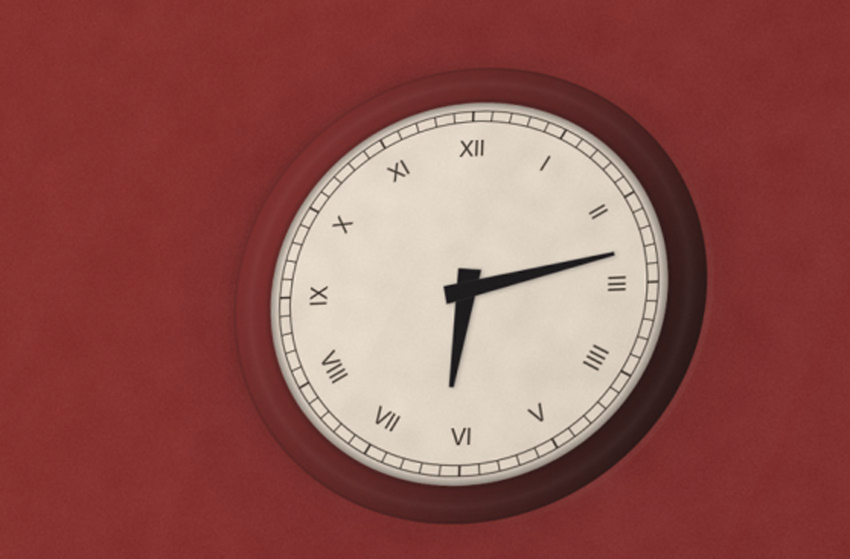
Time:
6:13
